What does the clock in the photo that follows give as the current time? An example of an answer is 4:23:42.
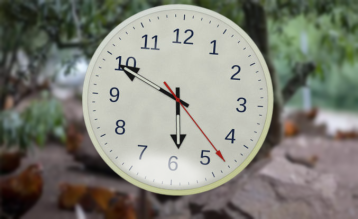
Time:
5:49:23
